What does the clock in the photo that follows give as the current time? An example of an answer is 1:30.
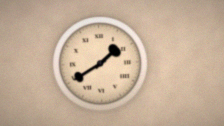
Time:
1:40
